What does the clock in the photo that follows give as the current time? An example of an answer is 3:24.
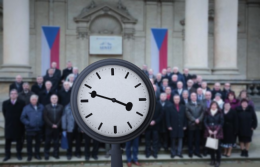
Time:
3:48
